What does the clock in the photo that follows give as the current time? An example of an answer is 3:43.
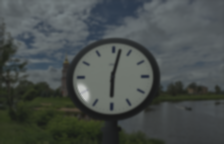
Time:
6:02
